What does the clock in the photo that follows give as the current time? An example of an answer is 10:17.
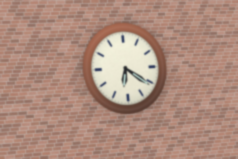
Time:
6:21
